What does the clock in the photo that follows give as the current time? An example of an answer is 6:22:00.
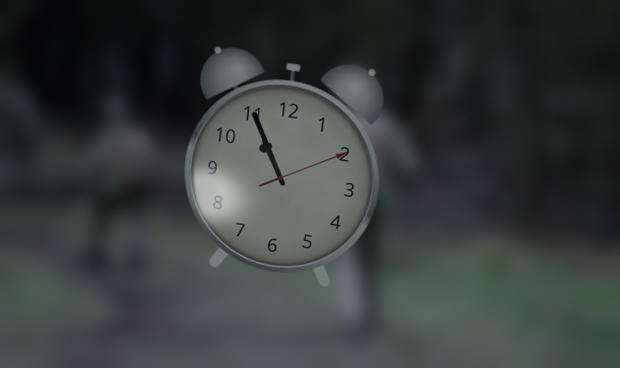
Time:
10:55:10
